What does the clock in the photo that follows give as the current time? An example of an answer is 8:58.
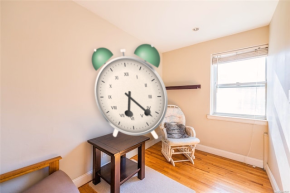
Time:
6:22
